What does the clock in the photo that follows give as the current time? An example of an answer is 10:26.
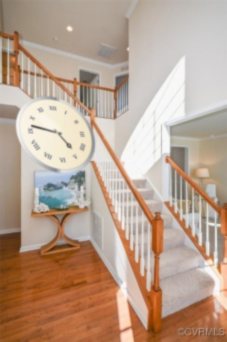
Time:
4:47
